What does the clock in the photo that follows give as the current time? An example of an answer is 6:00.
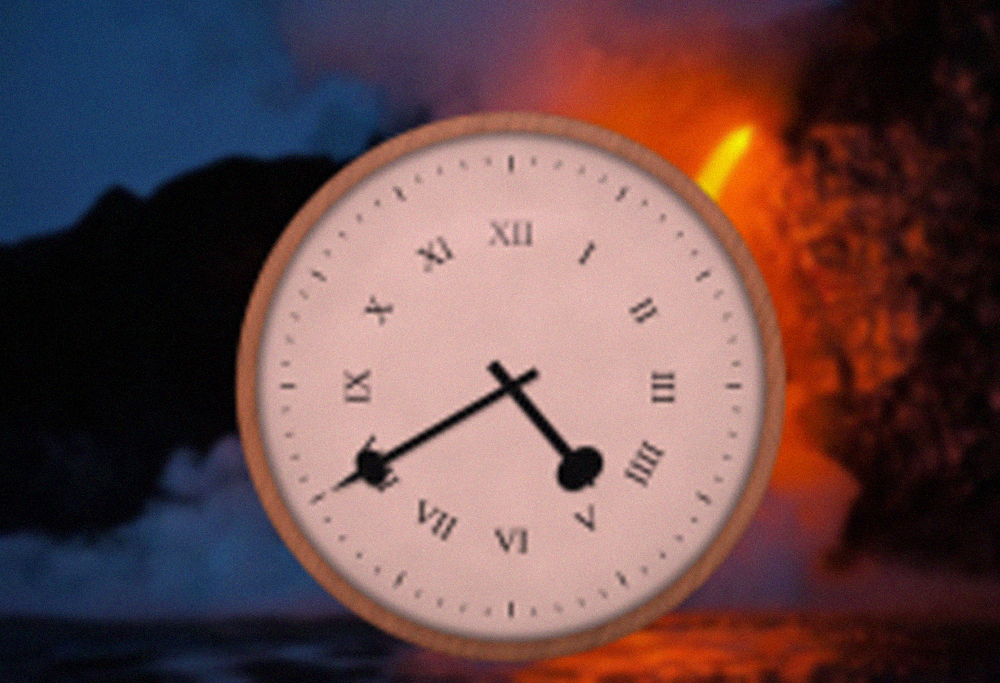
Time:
4:40
